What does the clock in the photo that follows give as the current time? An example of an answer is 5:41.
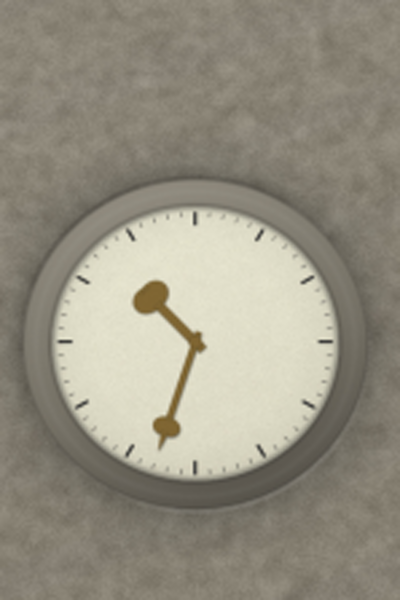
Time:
10:33
